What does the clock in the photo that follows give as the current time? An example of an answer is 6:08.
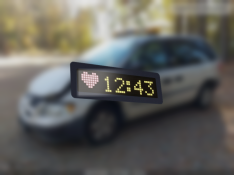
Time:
12:43
